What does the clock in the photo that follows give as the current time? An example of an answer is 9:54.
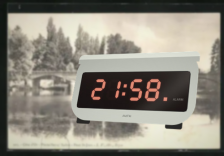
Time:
21:58
